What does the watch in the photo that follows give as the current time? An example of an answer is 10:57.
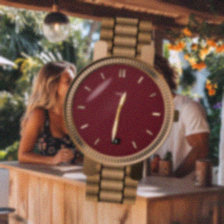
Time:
12:31
